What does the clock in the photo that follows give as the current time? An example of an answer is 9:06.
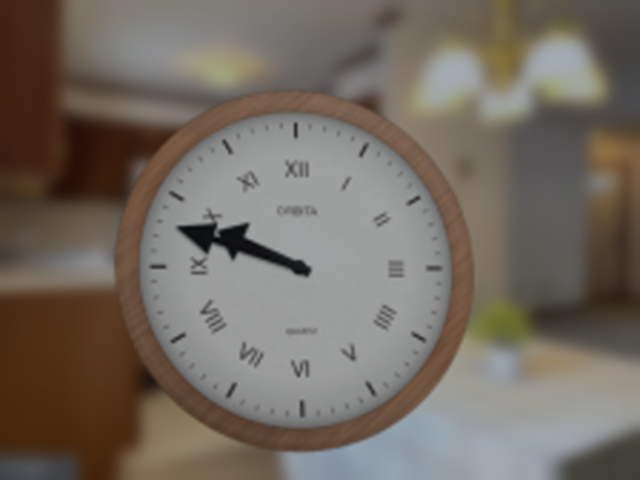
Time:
9:48
